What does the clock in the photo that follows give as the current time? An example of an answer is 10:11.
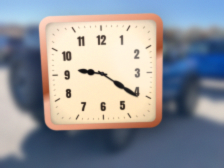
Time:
9:21
